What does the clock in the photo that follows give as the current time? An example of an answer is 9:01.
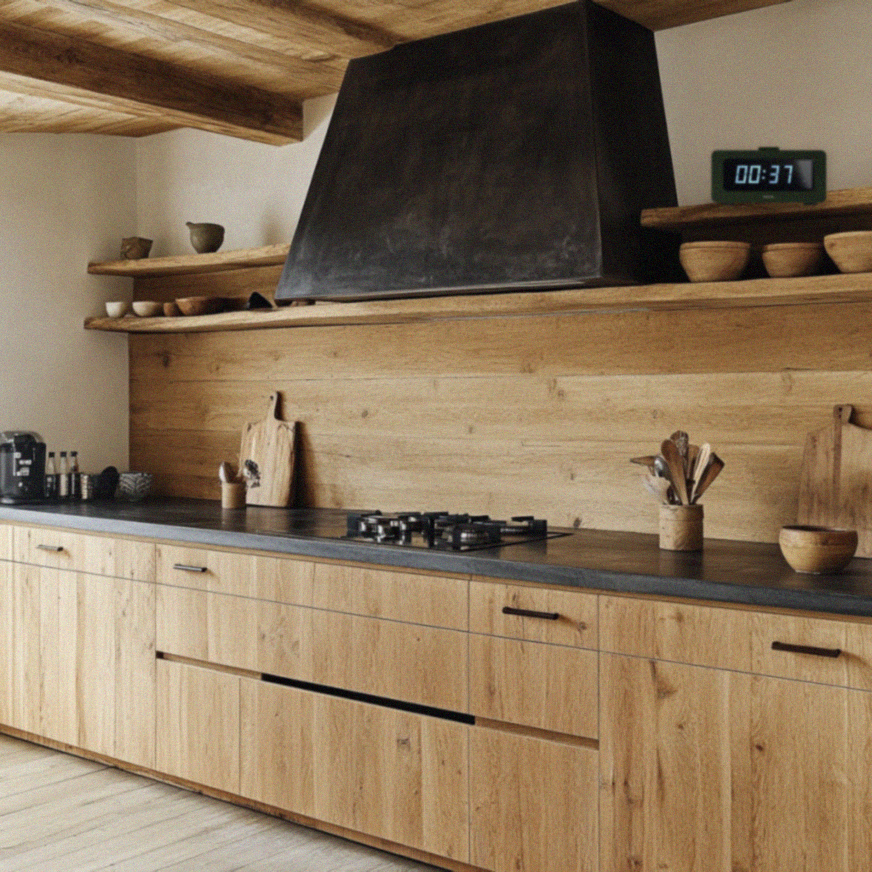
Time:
0:37
